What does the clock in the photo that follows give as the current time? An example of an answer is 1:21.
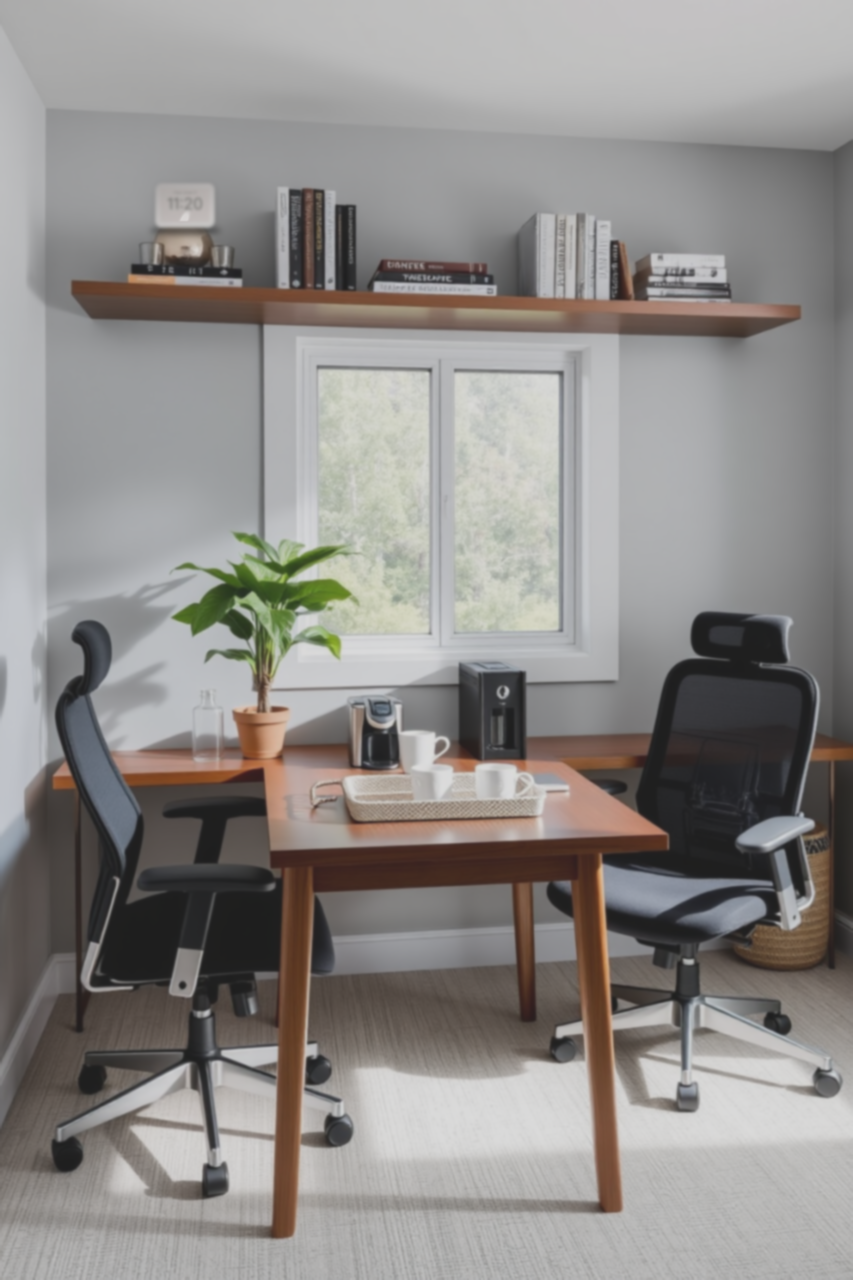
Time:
11:20
